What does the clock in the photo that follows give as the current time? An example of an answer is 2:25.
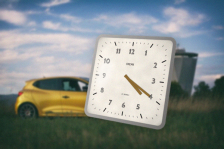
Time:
4:20
